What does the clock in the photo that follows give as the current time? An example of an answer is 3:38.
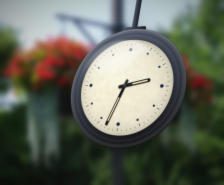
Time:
2:33
